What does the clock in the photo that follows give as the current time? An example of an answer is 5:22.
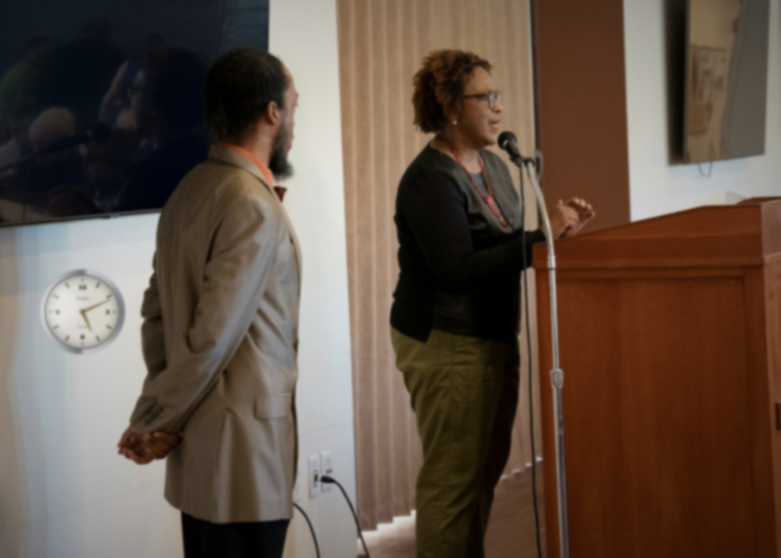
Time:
5:11
